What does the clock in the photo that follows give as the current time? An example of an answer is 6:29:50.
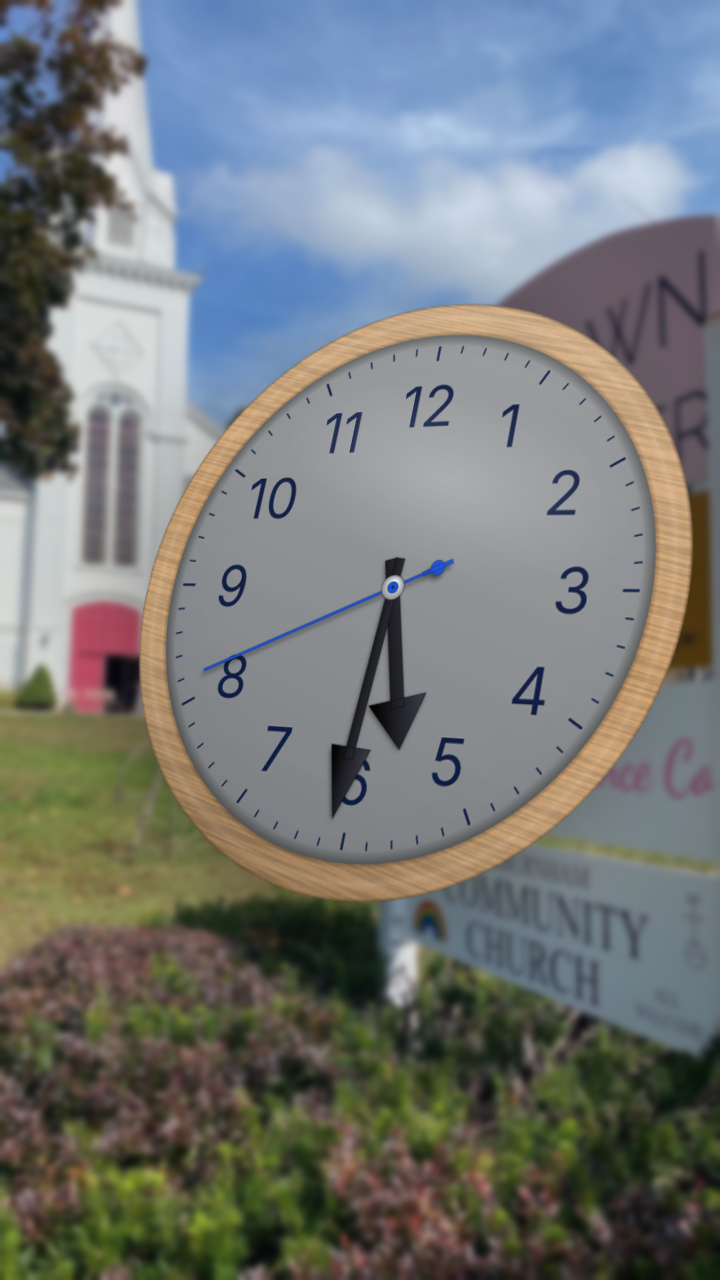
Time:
5:30:41
